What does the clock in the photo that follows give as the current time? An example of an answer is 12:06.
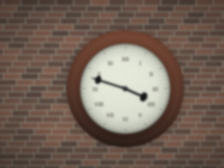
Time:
3:48
